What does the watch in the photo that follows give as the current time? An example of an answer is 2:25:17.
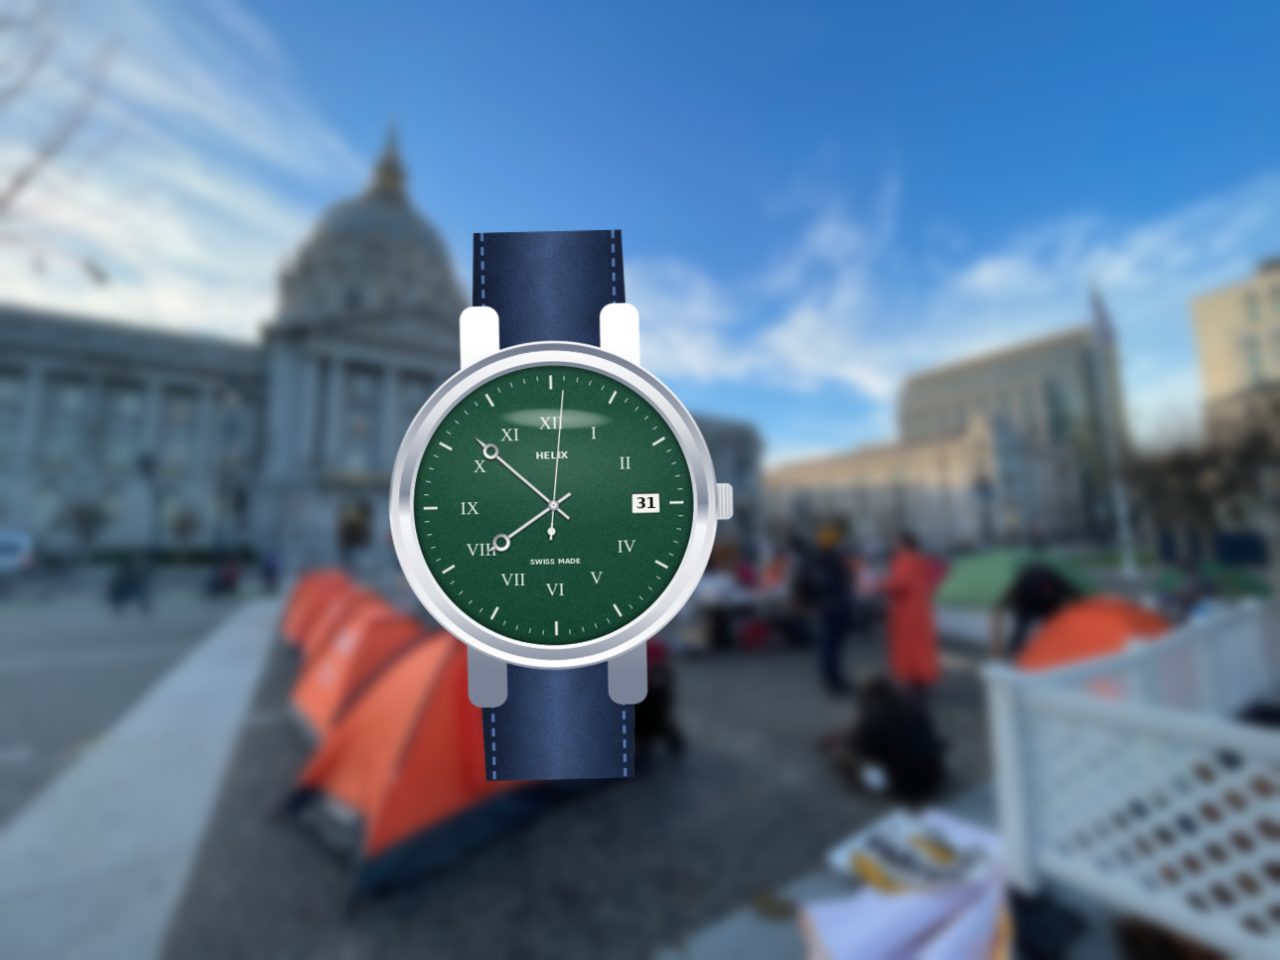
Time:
7:52:01
